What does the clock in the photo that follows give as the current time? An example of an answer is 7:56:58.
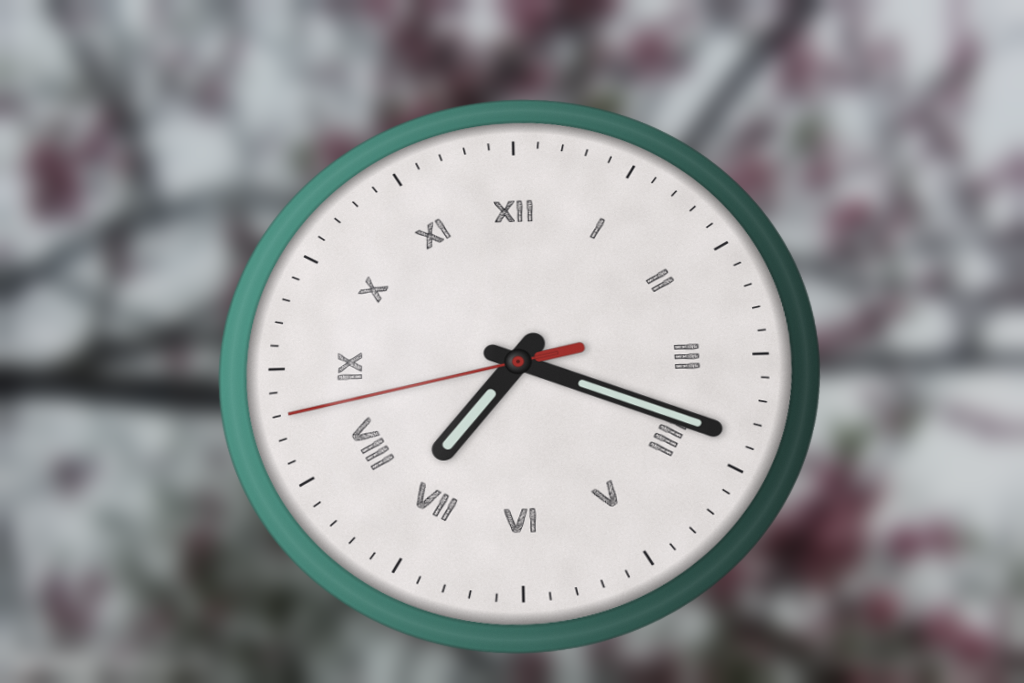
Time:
7:18:43
